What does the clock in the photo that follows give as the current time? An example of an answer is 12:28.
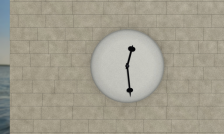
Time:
12:29
